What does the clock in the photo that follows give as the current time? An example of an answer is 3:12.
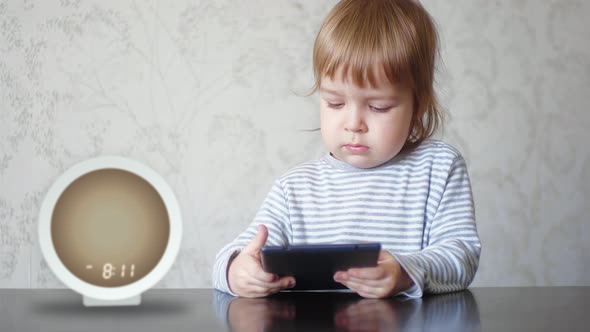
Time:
8:11
